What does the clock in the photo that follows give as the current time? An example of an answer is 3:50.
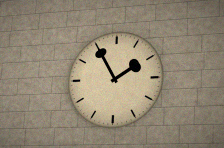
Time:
1:55
